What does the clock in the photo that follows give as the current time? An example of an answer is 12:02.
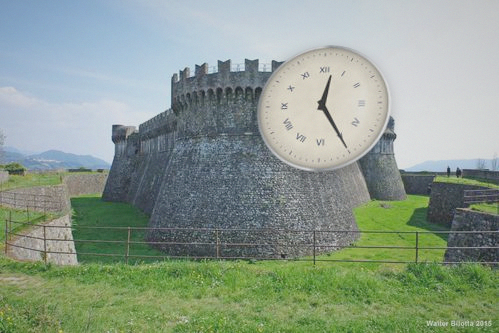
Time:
12:25
